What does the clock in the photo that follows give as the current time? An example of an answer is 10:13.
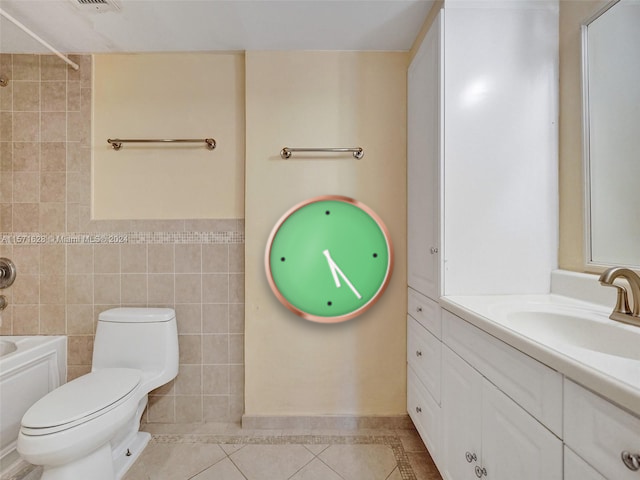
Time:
5:24
